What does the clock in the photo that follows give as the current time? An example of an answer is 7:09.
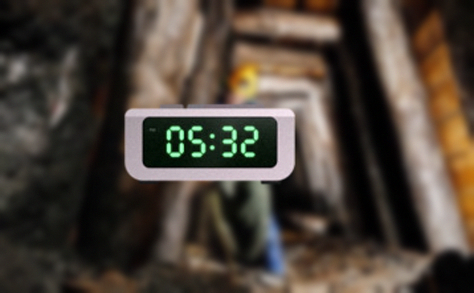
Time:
5:32
